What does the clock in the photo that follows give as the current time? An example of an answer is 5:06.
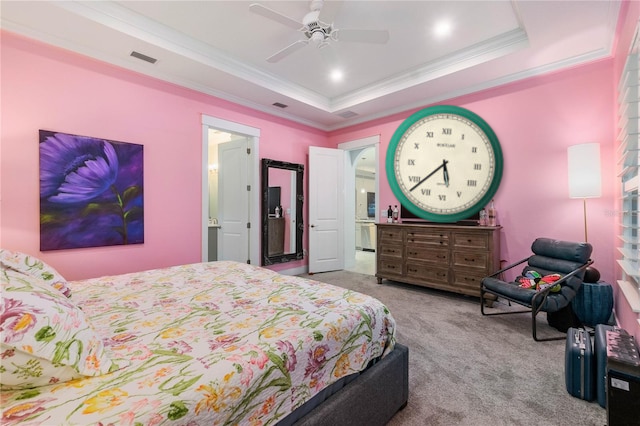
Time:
5:38
